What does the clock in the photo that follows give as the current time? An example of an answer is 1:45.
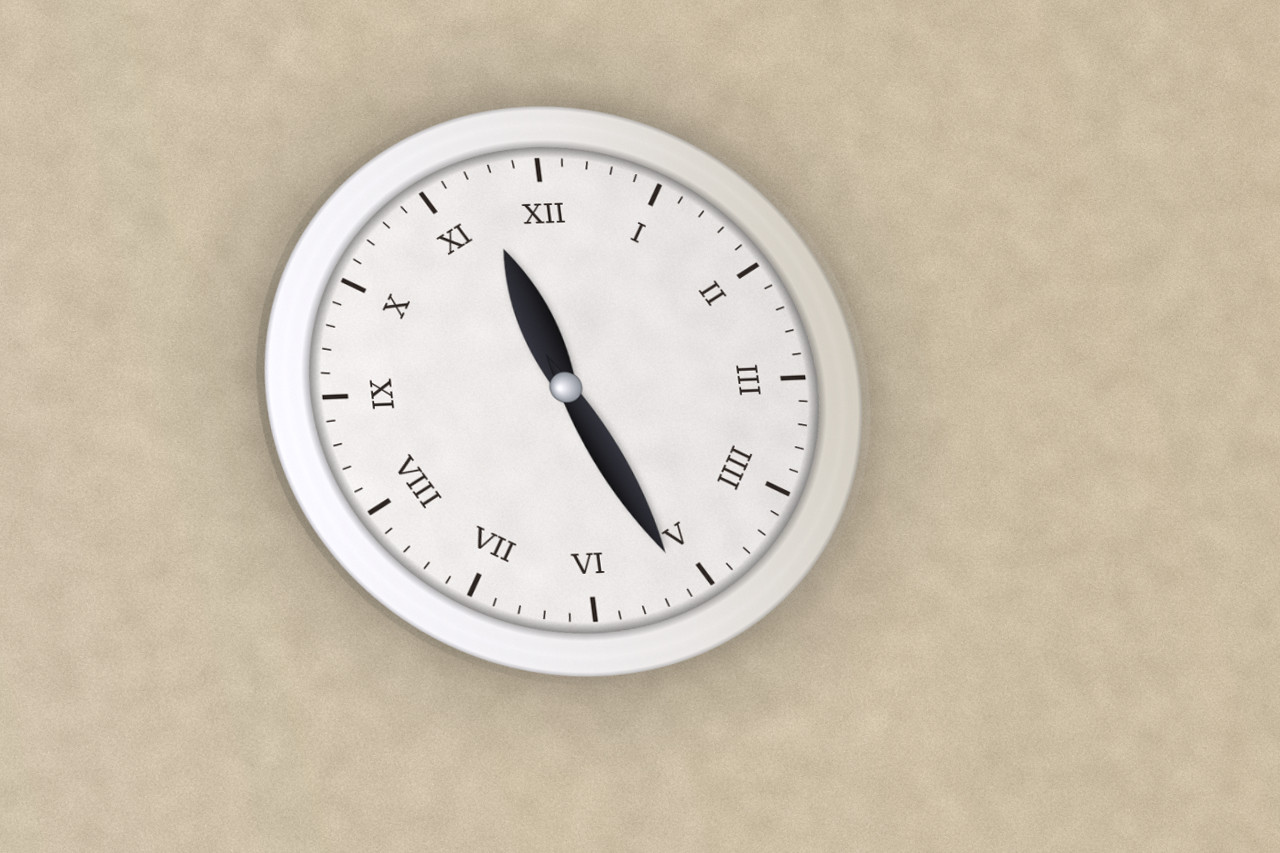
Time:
11:26
